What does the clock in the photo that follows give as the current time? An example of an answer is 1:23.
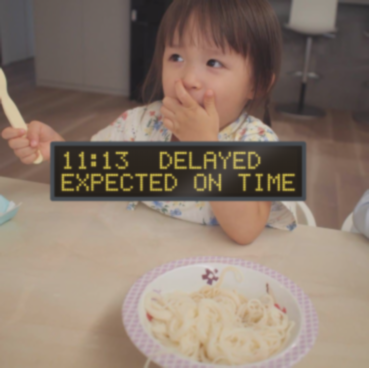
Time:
11:13
